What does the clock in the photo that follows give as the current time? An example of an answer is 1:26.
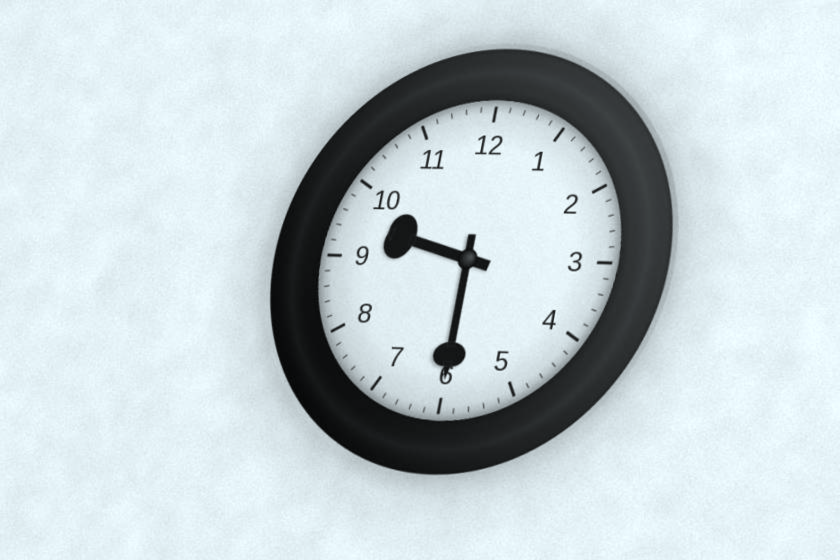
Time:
9:30
